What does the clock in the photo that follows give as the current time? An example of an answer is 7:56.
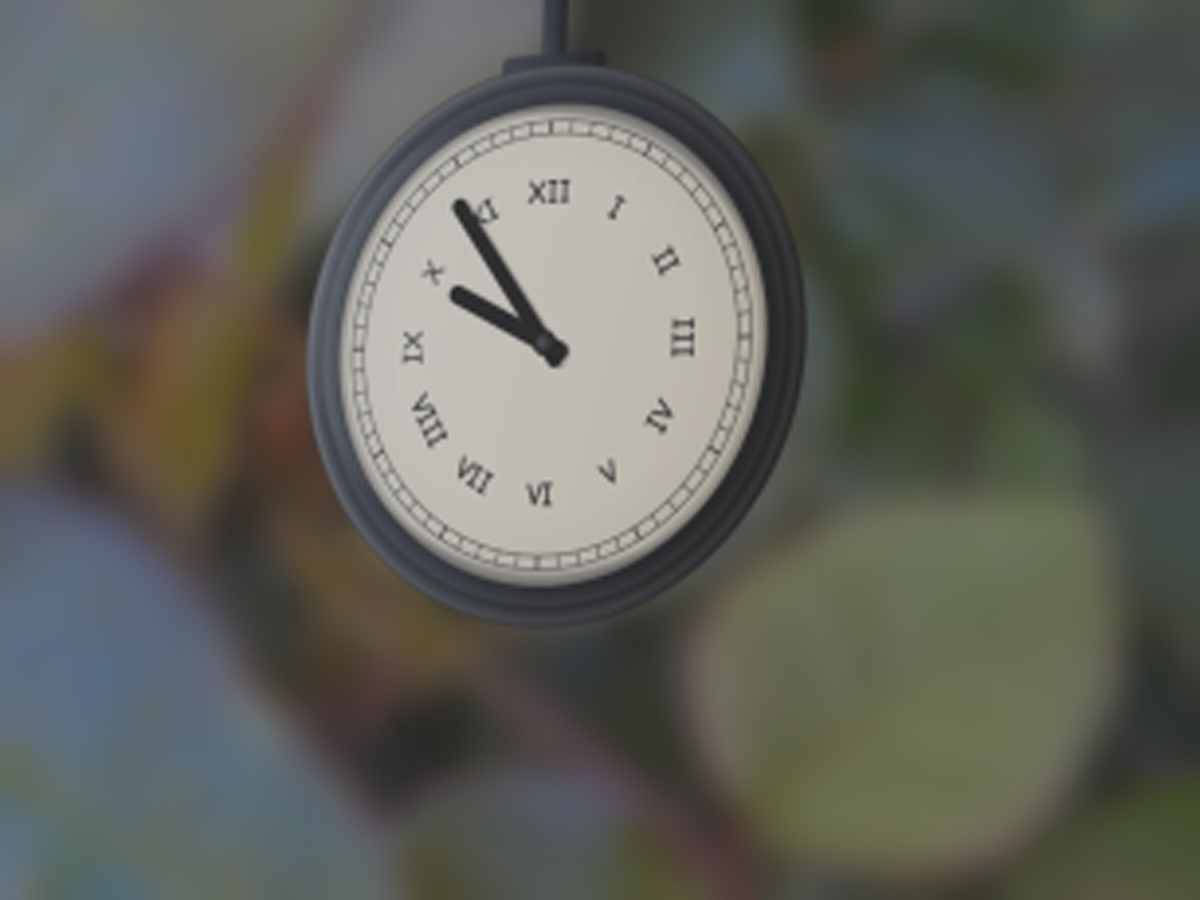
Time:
9:54
